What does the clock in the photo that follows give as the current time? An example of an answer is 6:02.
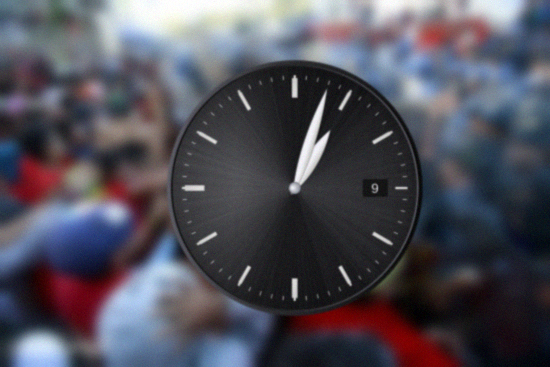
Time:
1:03
